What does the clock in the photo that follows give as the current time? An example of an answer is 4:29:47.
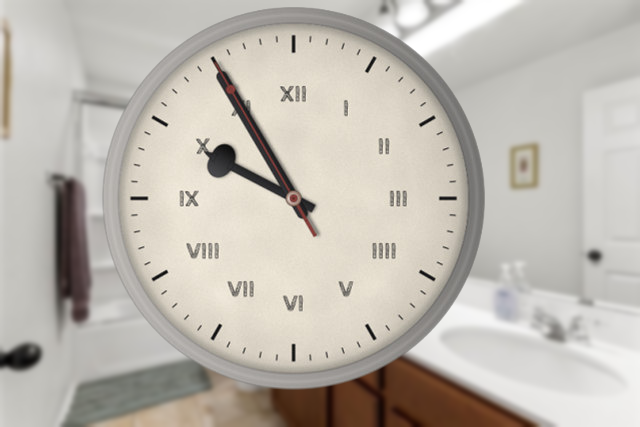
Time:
9:54:55
